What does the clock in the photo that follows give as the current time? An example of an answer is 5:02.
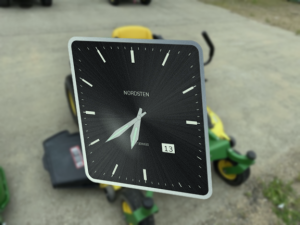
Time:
6:39
